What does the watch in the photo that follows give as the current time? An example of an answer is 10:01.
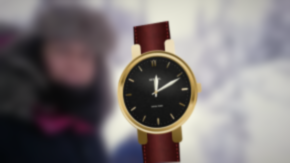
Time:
12:11
